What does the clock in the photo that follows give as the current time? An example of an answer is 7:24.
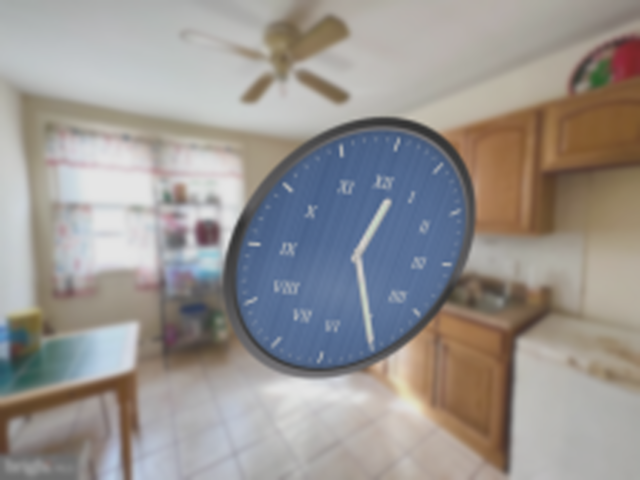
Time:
12:25
